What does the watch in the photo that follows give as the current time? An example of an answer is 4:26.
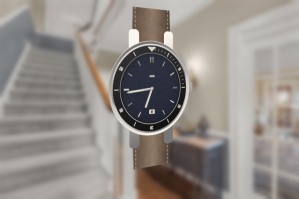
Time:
6:44
